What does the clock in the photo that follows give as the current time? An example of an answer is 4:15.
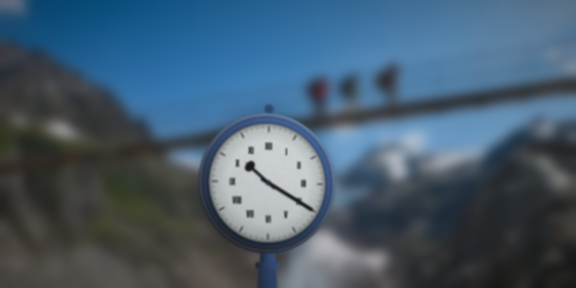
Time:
10:20
